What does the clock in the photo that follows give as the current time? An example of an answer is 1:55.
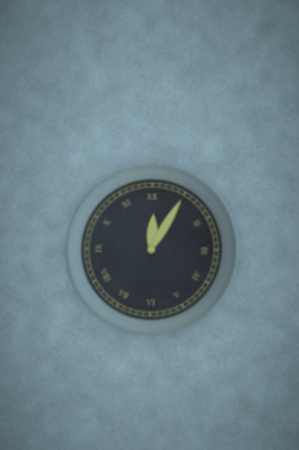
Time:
12:05
